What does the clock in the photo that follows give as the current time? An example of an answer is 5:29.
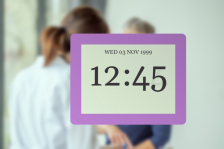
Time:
12:45
